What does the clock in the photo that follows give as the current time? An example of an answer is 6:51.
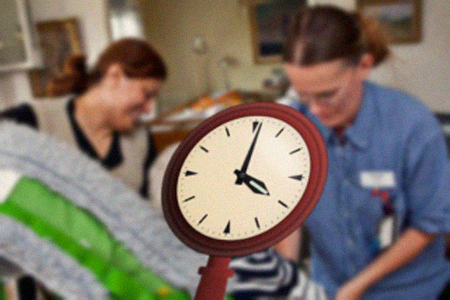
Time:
4:01
